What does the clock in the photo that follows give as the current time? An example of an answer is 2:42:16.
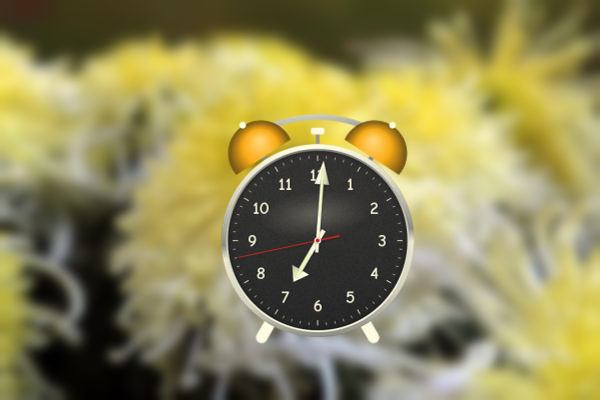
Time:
7:00:43
